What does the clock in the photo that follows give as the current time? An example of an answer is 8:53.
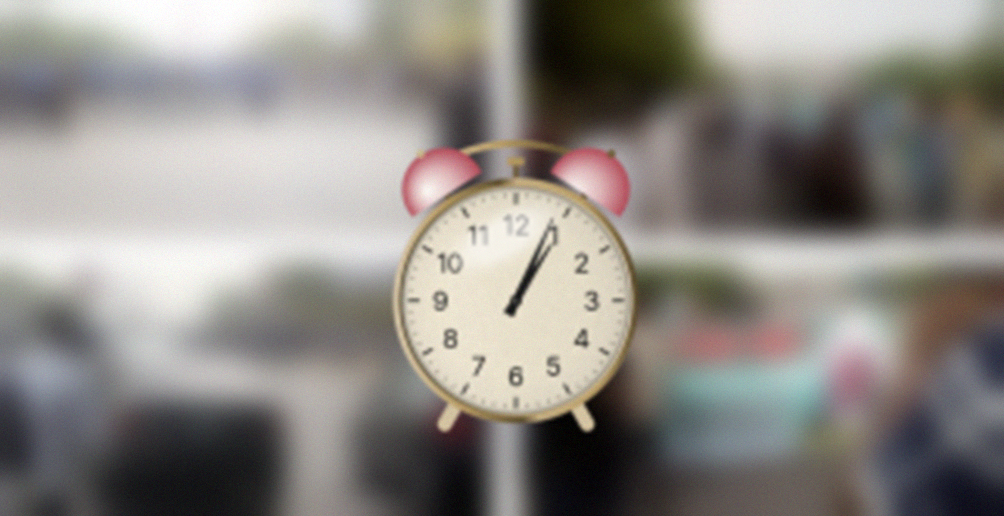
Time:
1:04
